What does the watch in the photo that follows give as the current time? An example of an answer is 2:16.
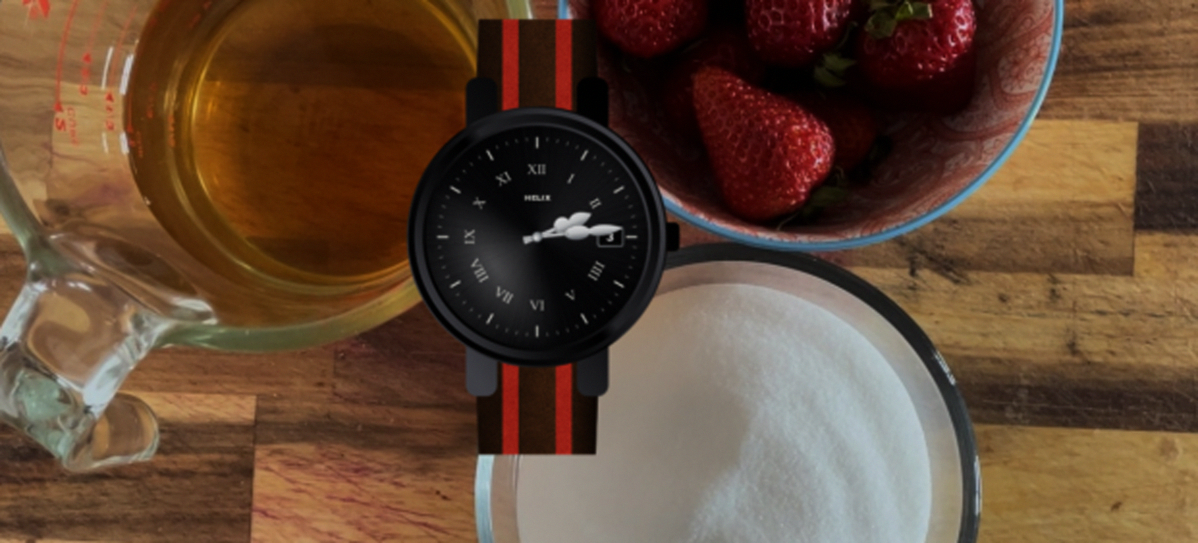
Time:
2:14
